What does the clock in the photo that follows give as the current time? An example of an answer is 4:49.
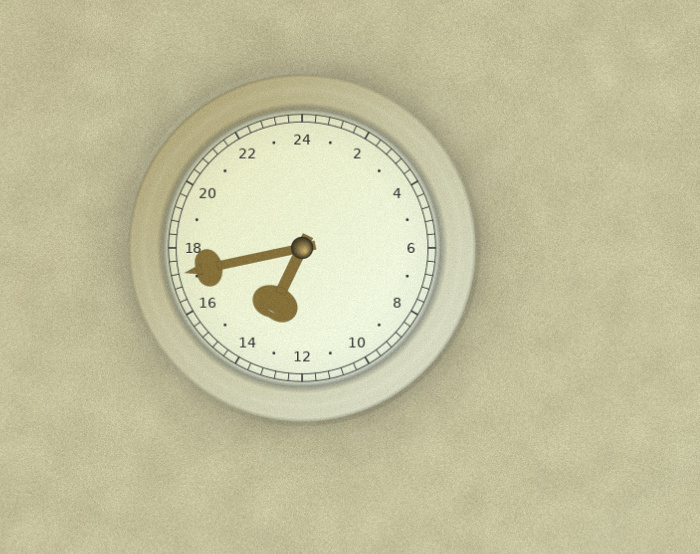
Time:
13:43
